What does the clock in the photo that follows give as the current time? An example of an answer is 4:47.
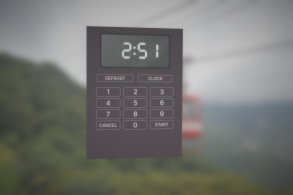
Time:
2:51
